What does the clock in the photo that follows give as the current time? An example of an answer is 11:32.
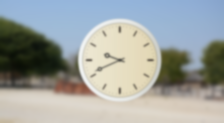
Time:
9:41
